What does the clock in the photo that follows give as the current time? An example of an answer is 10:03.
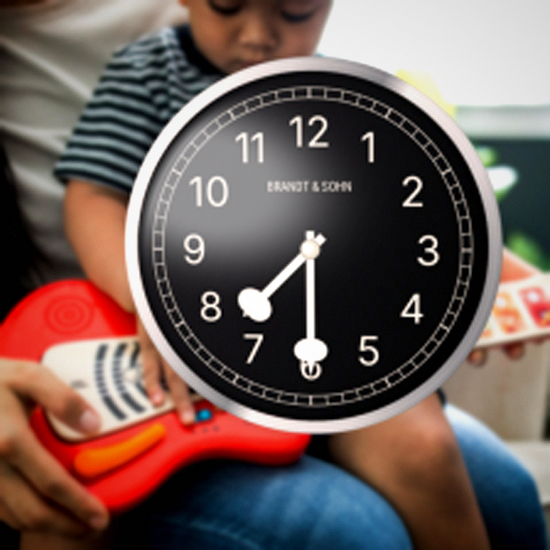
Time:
7:30
